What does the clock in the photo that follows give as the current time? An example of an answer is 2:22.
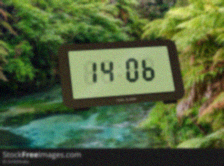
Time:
14:06
